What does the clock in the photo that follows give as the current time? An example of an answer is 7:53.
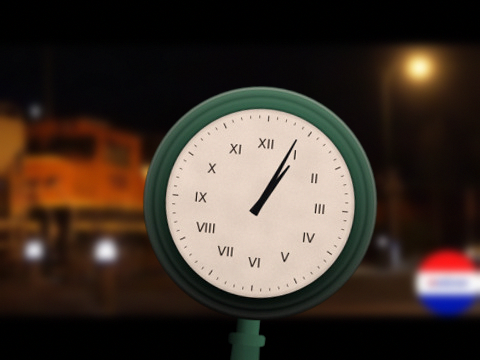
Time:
1:04
